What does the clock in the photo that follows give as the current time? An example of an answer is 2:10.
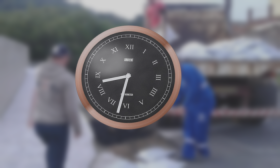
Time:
8:32
